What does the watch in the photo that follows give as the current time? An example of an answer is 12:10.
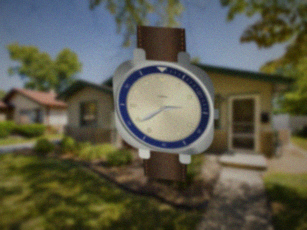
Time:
2:39
